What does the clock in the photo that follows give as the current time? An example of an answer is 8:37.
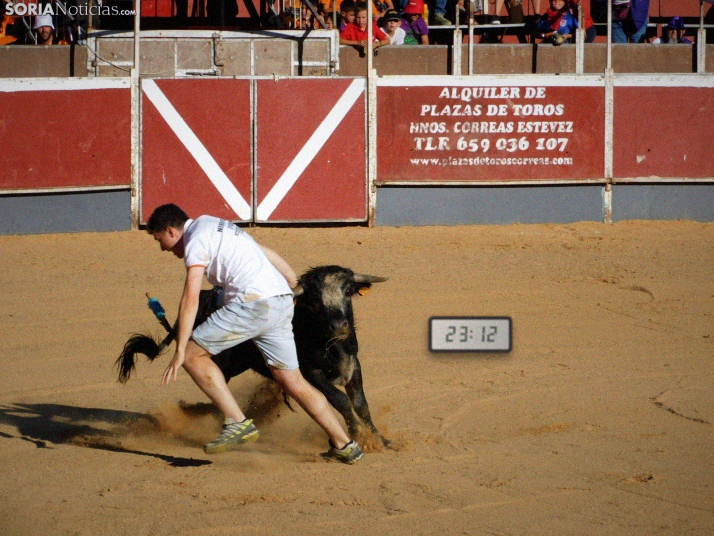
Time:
23:12
